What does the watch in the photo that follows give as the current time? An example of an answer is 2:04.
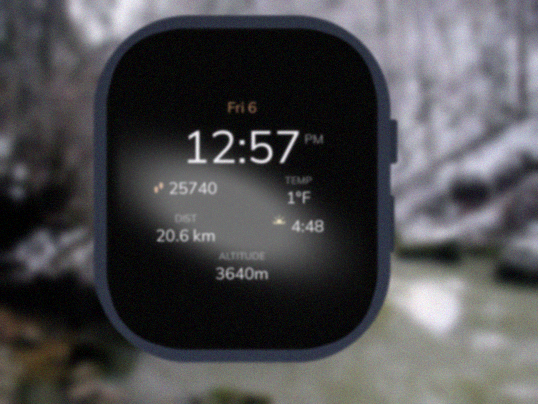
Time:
12:57
